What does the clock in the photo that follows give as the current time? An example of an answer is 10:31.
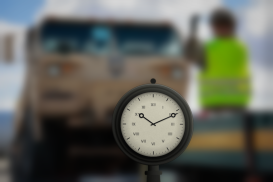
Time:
10:11
